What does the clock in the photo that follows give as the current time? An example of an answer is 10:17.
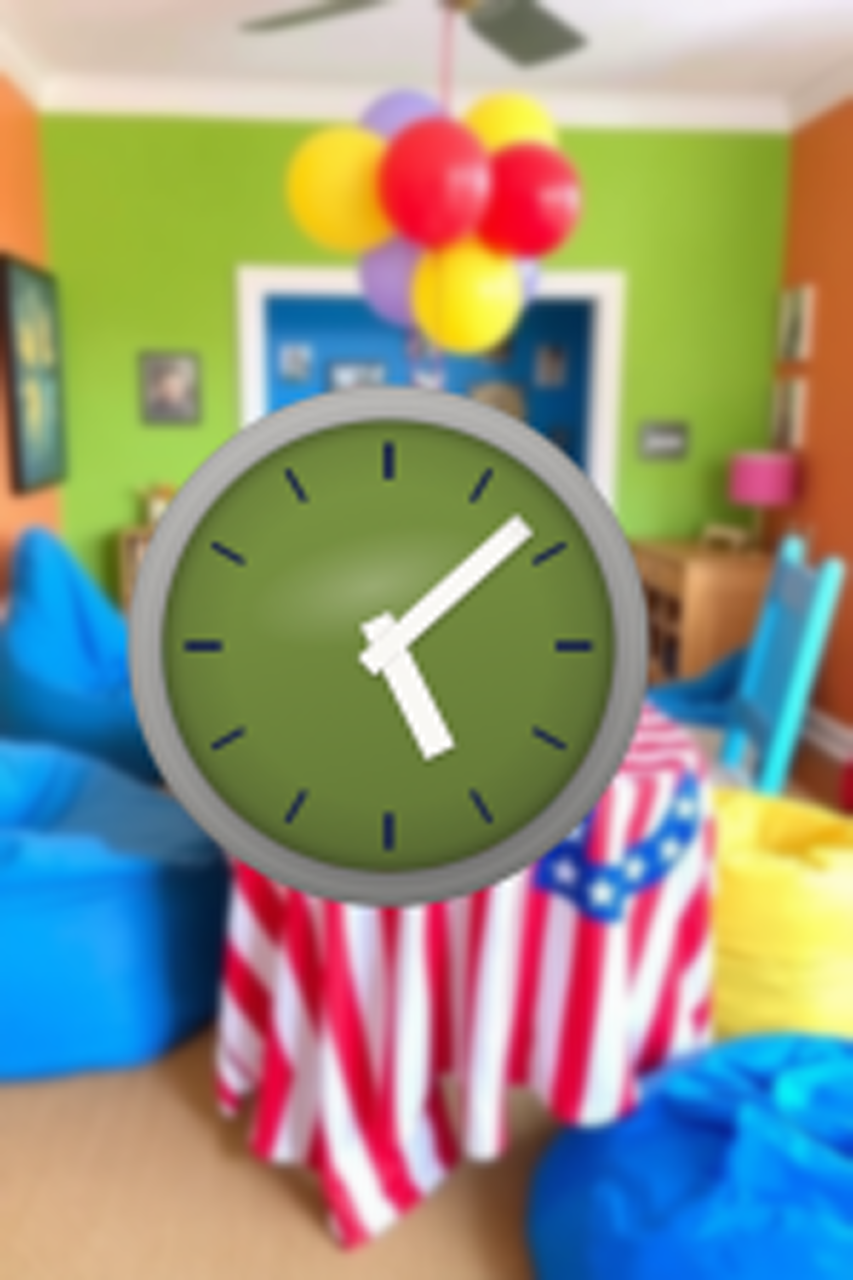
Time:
5:08
